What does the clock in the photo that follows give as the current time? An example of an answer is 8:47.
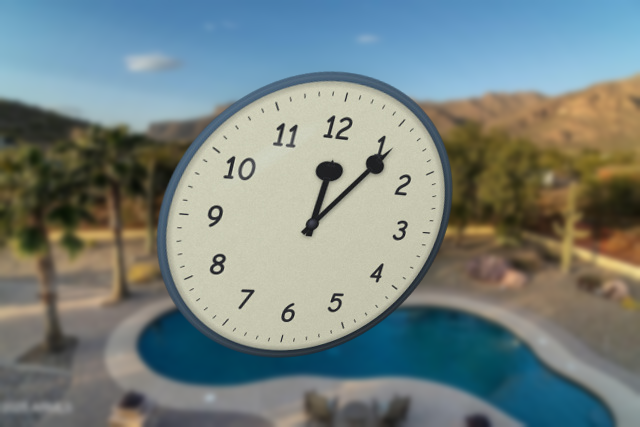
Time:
12:06
